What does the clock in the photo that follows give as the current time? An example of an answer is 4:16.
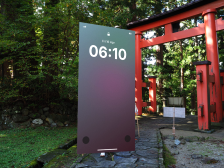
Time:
6:10
